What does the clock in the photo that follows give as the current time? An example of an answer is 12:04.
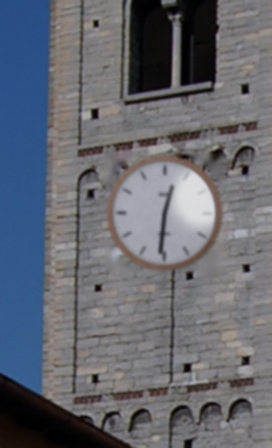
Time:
12:31
